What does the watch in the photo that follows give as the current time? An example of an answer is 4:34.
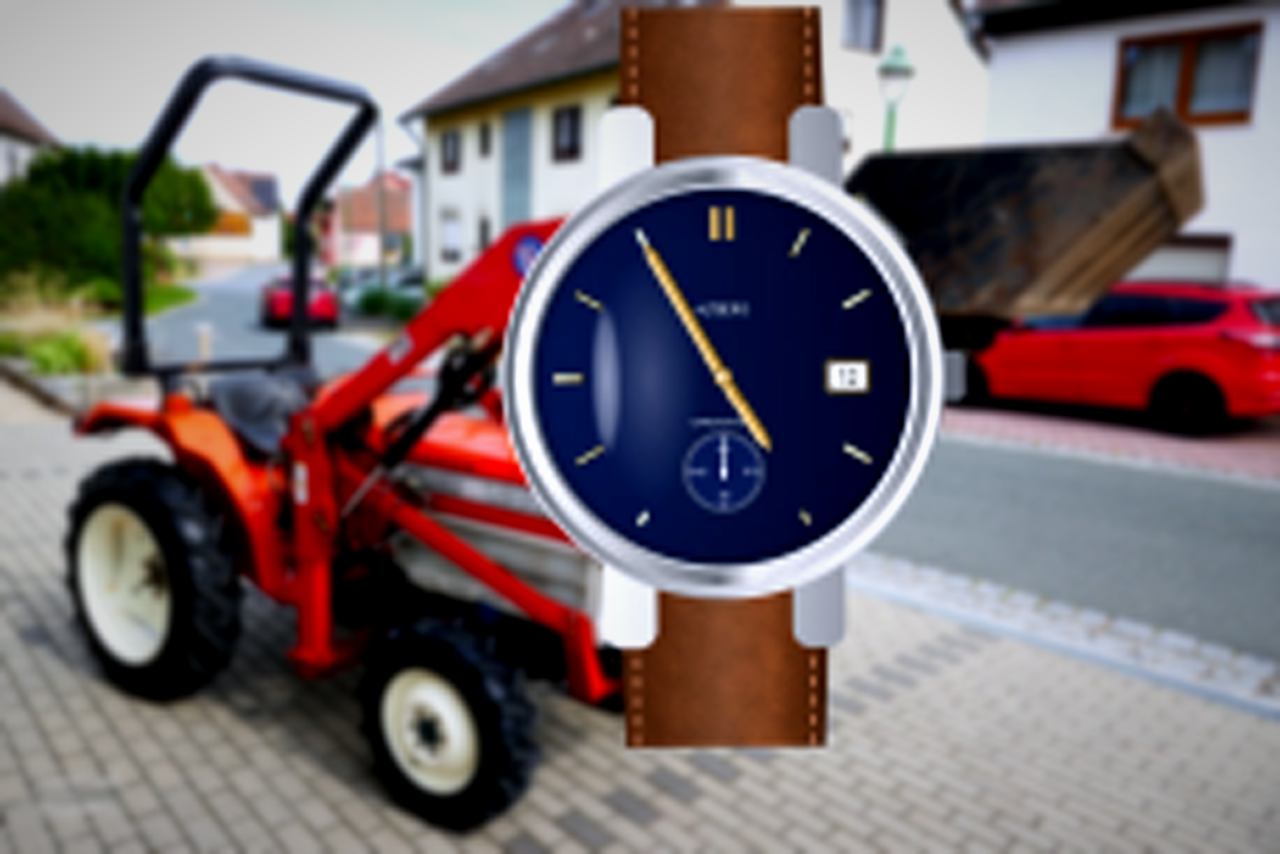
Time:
4:55
